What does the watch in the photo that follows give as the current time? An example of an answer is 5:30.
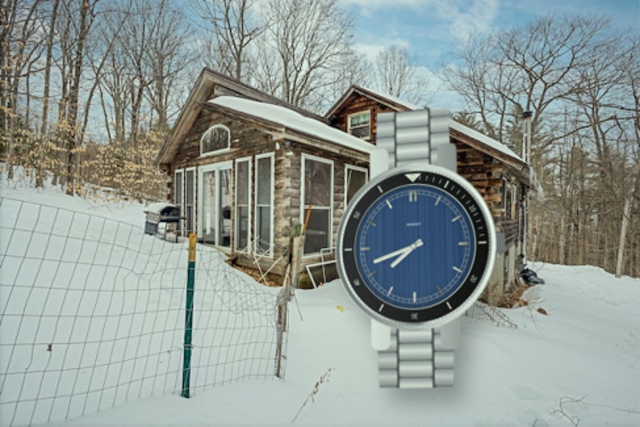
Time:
7:42
